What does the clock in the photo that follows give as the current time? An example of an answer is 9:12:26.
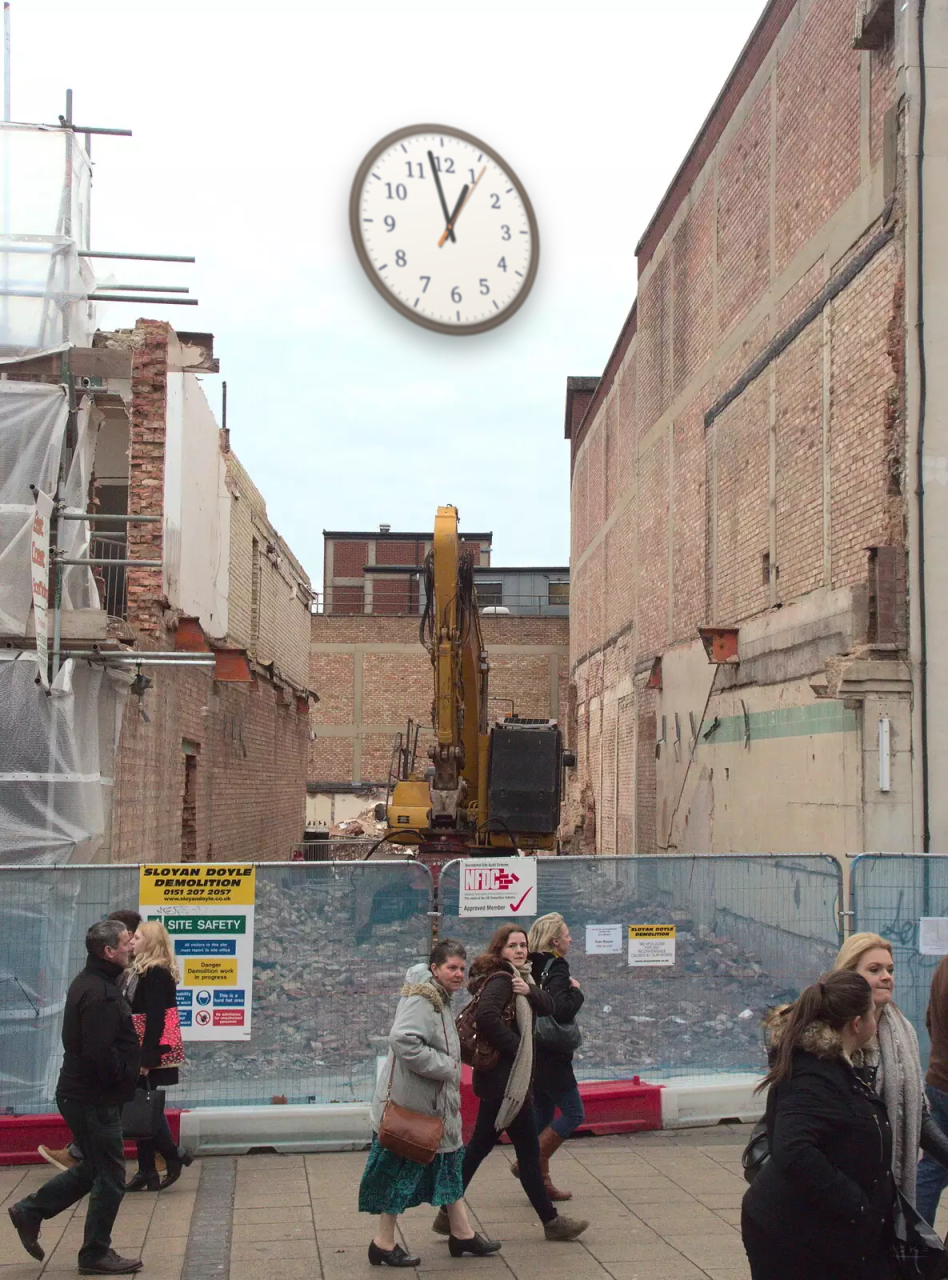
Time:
12:58:06
